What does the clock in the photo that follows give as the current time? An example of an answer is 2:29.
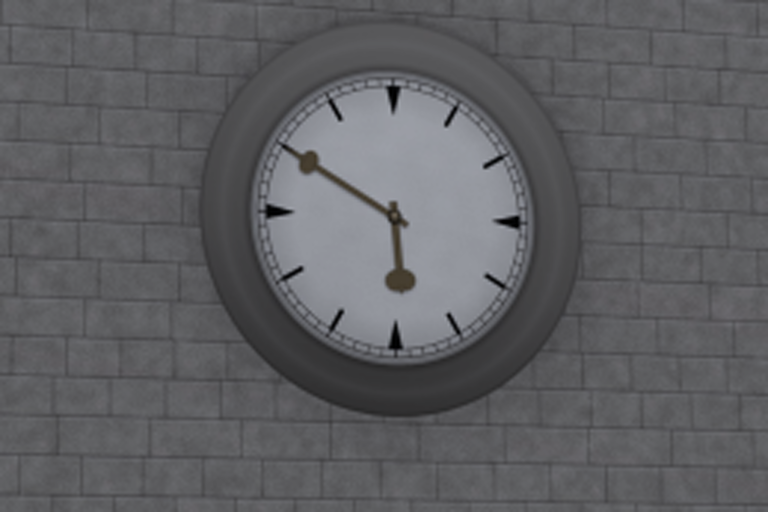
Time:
5:50
